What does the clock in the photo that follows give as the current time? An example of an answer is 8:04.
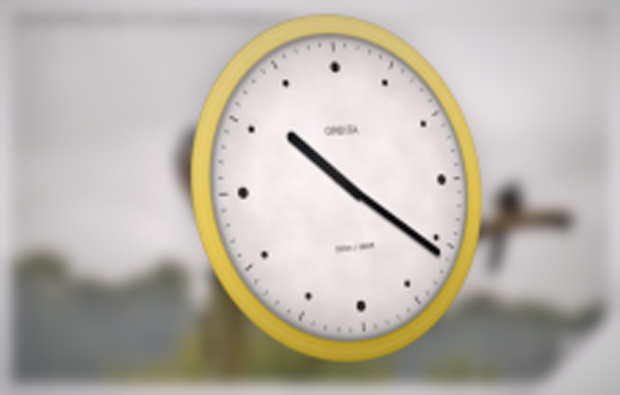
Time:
10:21
